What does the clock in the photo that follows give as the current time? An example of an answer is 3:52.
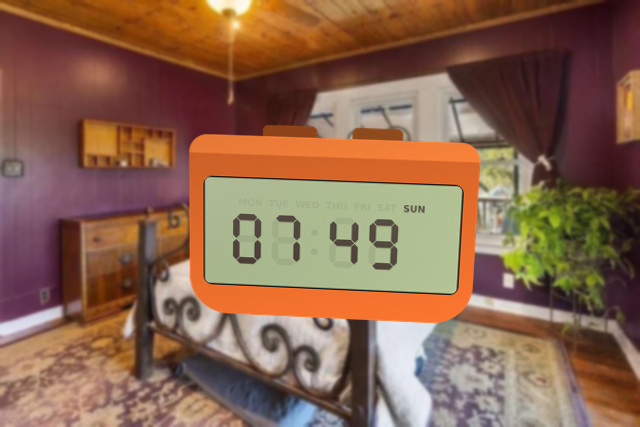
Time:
7:49
